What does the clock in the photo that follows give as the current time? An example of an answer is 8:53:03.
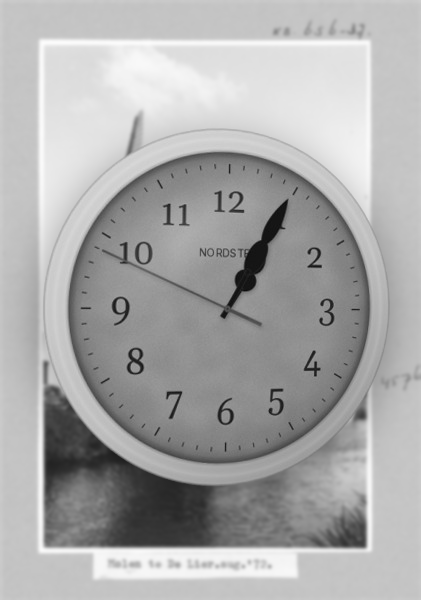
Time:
1:04:49
